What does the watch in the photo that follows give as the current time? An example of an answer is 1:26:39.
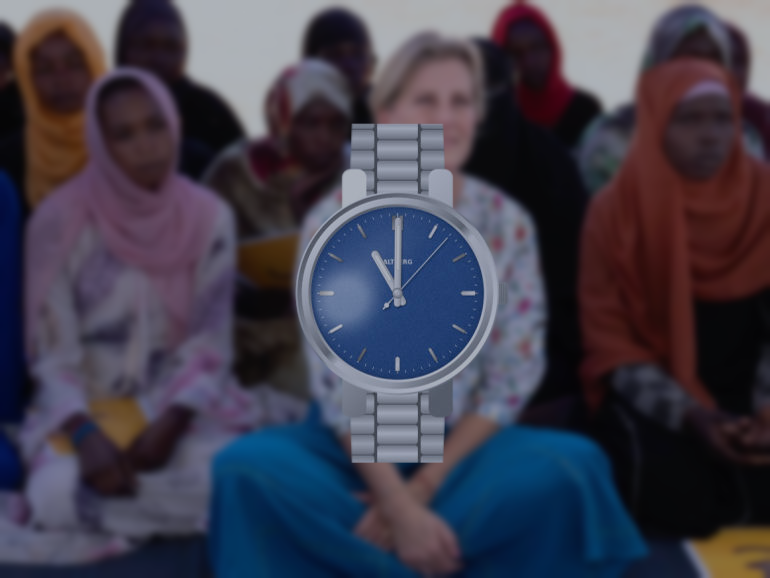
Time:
11:00:07
